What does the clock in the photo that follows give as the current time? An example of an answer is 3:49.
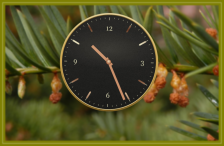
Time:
10:26
